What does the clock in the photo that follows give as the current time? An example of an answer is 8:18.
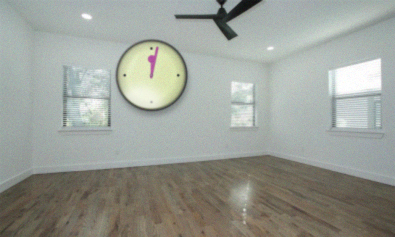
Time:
12:02
